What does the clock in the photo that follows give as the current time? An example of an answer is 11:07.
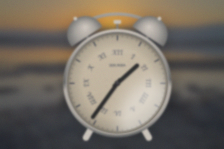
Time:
1:36
